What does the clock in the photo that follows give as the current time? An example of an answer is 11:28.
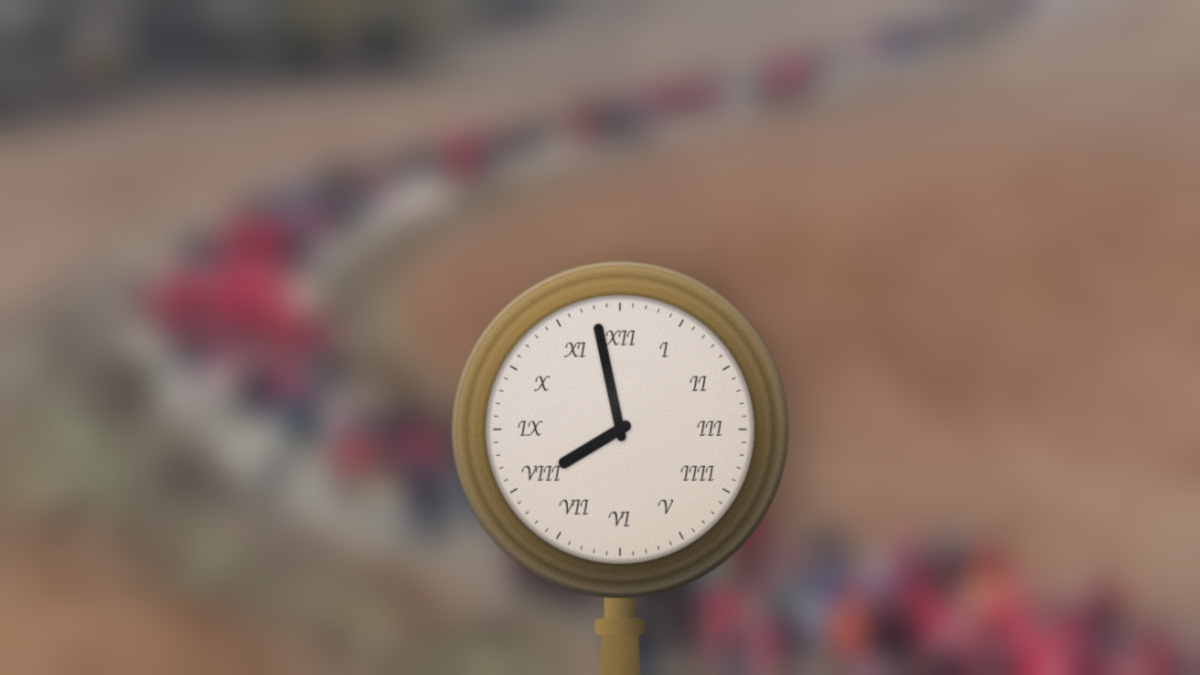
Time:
7:58
